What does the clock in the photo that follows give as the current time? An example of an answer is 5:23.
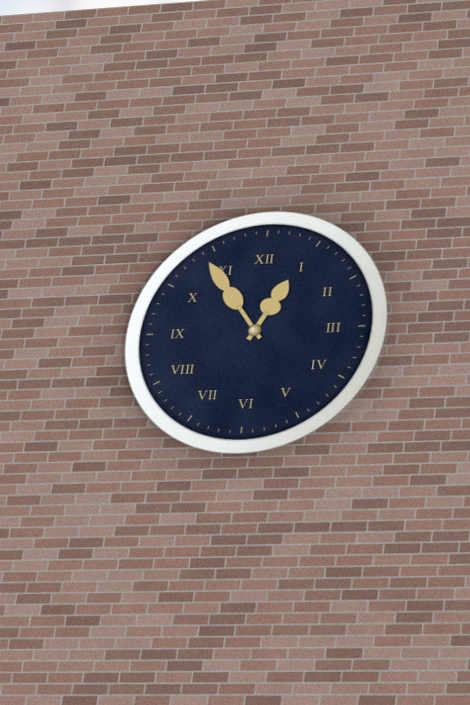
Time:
12:54
